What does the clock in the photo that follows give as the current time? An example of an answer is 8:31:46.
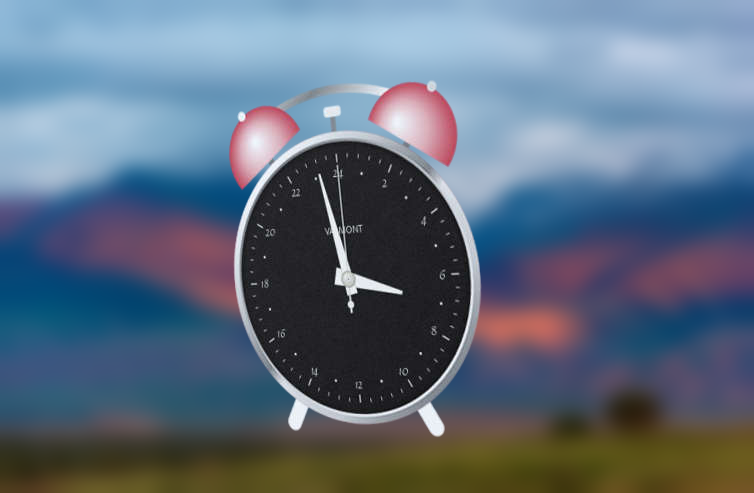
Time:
6:58:00
